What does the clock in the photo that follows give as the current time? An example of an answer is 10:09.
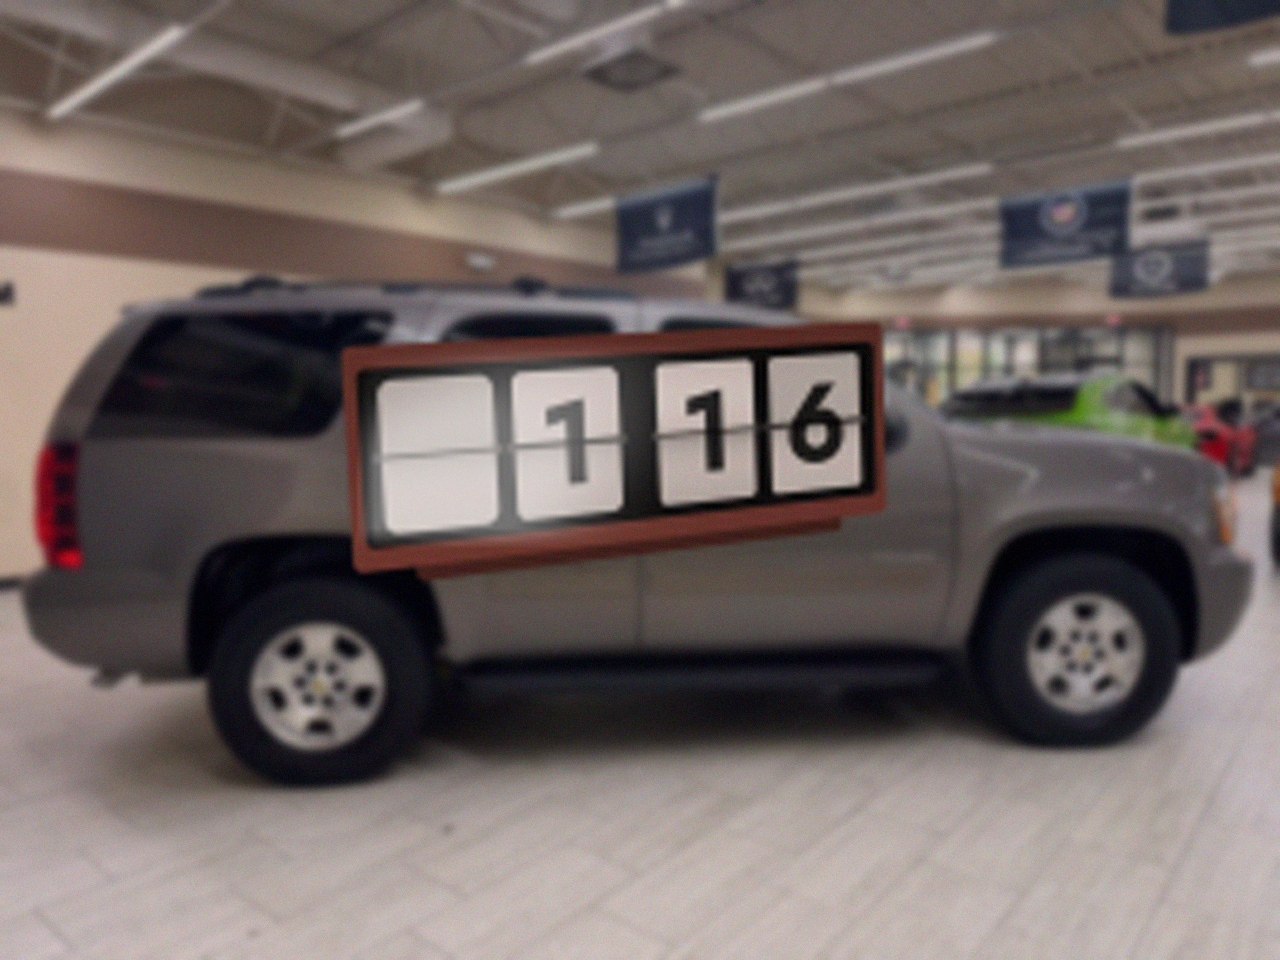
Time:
1:16
